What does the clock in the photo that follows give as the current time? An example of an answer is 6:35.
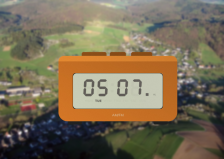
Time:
5:07
